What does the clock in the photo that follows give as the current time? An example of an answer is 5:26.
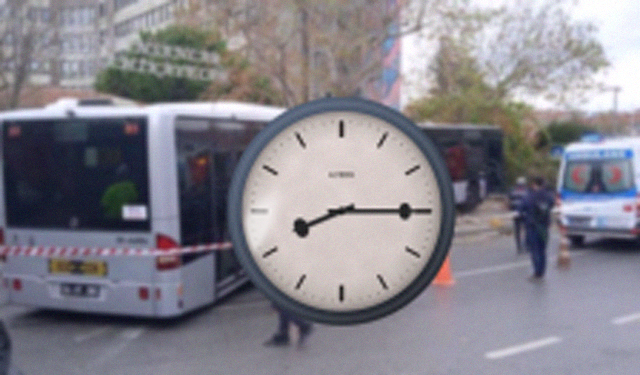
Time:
8:15
